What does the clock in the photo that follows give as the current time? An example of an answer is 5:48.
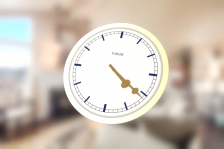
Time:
4:21
